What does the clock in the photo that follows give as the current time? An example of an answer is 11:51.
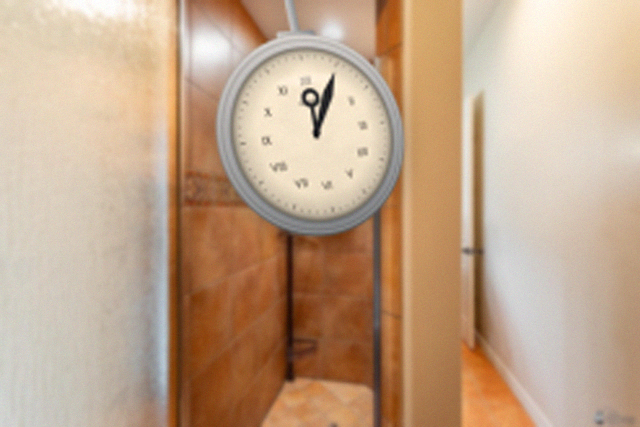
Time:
12:05
